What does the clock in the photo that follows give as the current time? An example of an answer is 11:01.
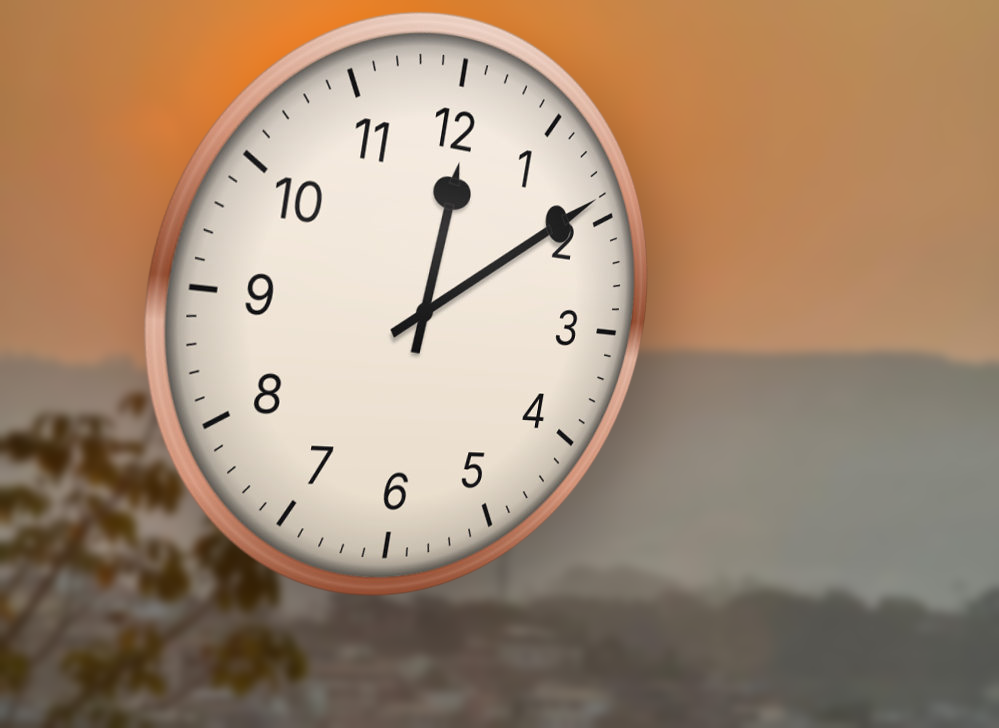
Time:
12:09
